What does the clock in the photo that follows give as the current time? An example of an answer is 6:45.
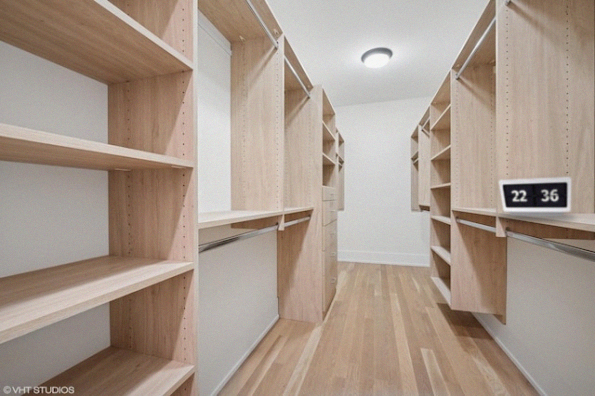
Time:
22:36
